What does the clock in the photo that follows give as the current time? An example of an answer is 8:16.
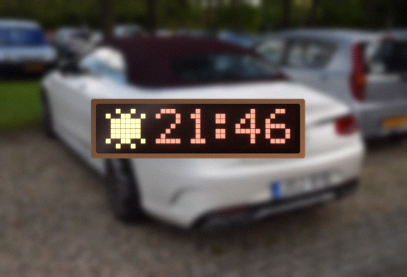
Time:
21:46
